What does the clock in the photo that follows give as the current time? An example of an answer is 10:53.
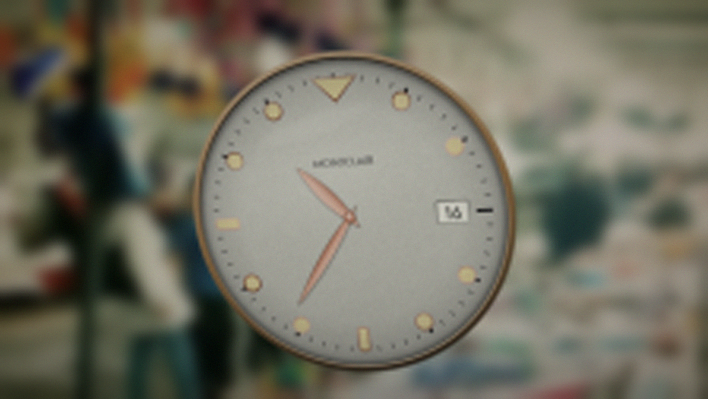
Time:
10:36
